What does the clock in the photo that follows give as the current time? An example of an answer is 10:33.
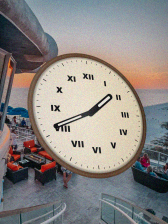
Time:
1:41
